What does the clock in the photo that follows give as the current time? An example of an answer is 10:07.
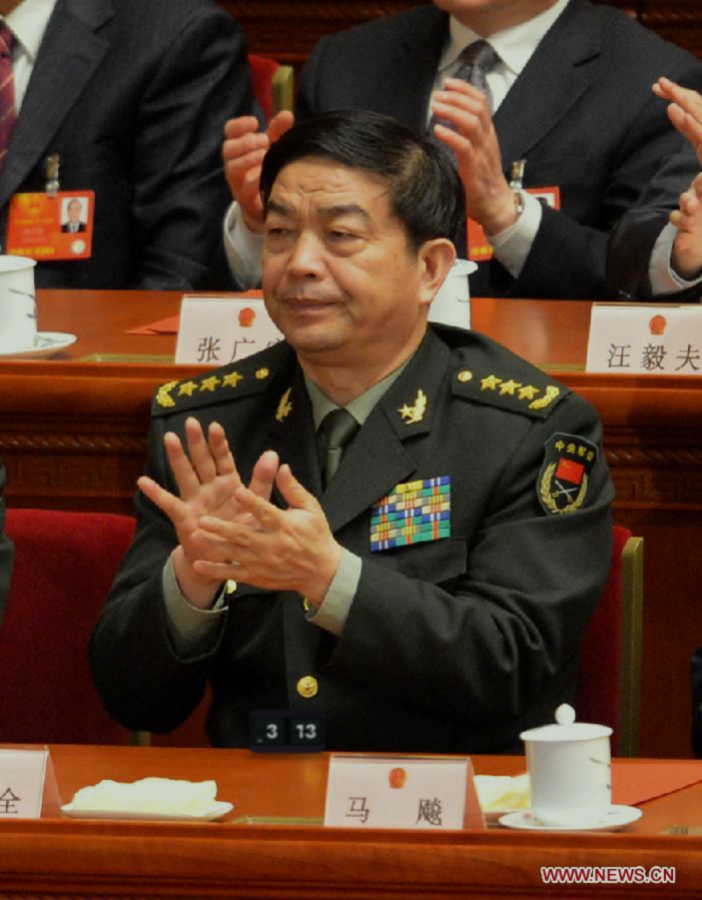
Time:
3:13
